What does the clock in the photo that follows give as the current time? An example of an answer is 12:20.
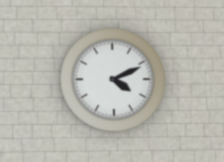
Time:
4:11
